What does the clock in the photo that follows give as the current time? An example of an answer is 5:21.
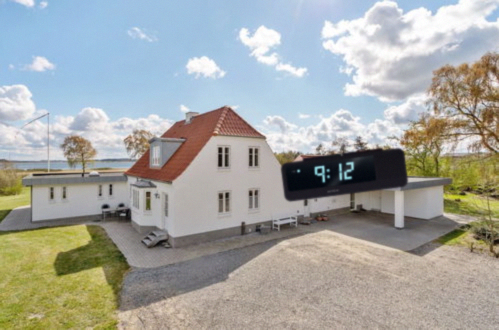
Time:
9:12
